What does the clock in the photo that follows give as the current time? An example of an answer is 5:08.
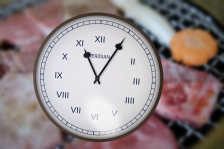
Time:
11:05
